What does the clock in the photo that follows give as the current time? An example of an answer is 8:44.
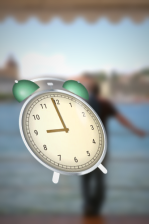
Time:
8:59
